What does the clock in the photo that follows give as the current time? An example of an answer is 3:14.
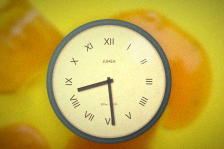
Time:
8:29
